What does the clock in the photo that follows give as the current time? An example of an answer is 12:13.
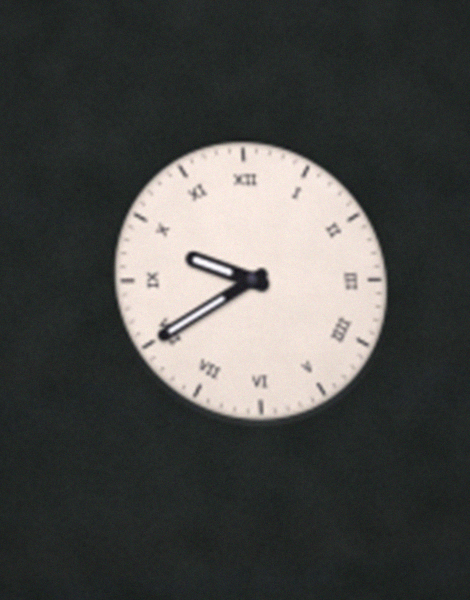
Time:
9:40
